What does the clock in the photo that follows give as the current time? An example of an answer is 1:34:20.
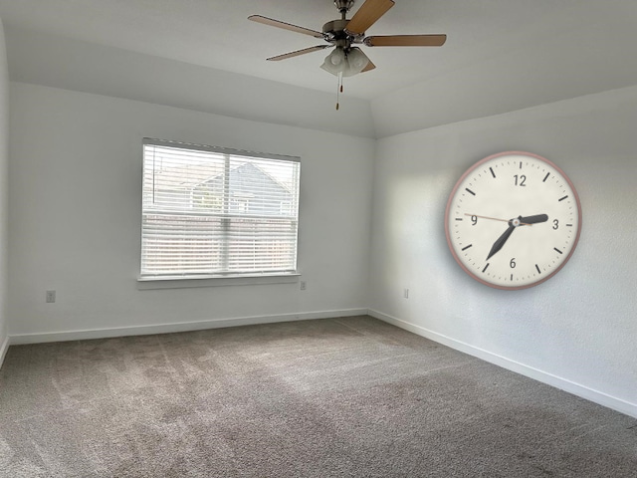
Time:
2:35:46
